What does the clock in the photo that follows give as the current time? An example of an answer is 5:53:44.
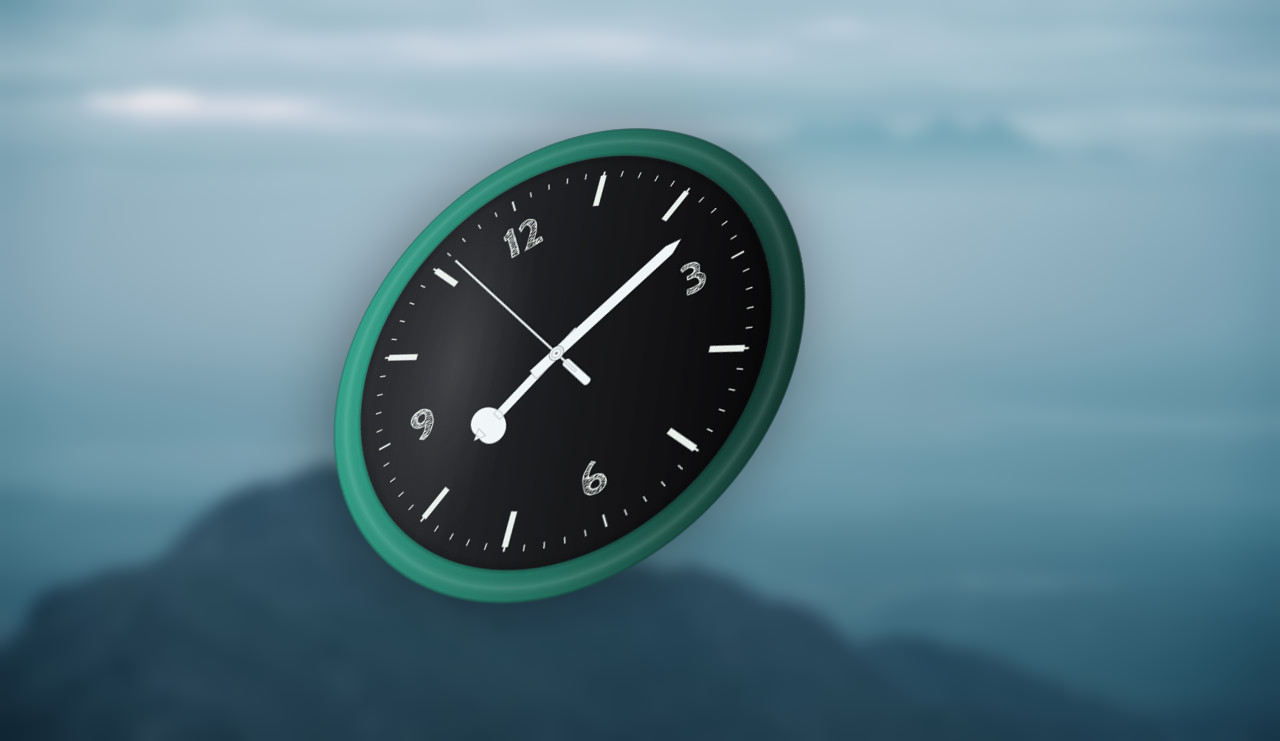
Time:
8:11:56
